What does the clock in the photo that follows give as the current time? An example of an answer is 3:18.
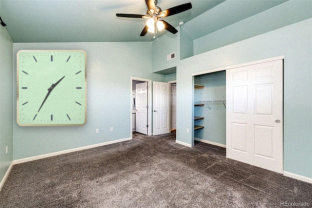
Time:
1:35
